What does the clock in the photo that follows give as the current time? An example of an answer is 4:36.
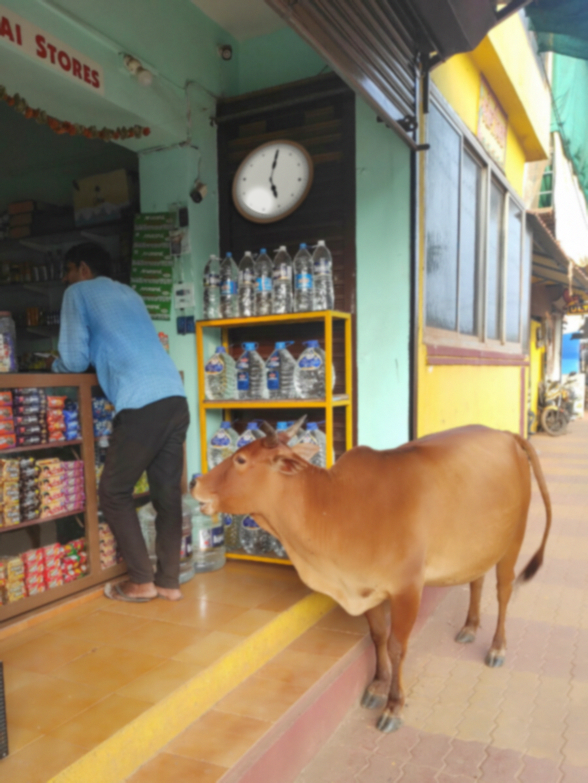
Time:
5:00
